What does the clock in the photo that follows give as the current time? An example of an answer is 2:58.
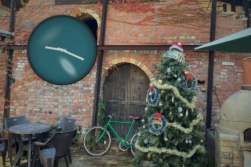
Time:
9:19
